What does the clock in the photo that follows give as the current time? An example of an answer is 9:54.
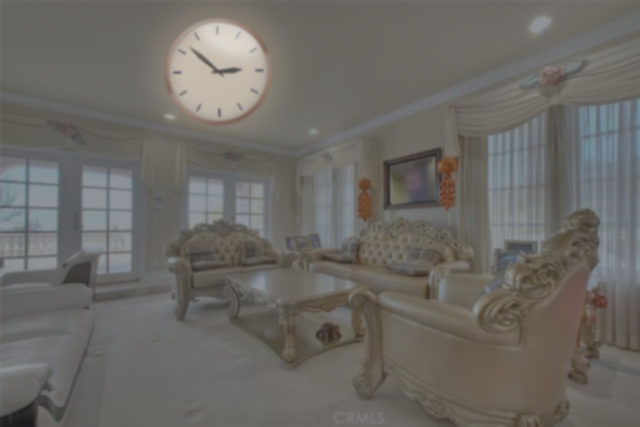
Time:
2:52
